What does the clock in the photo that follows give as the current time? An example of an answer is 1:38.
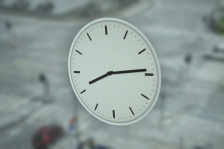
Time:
8:14
